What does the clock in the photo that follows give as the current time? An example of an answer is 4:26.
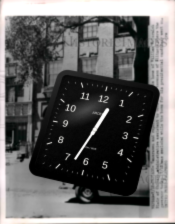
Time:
12:33
